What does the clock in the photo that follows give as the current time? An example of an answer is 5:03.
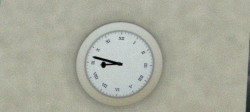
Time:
8:47
